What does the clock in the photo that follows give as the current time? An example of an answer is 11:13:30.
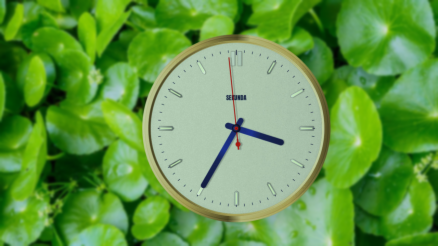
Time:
3:34:59
